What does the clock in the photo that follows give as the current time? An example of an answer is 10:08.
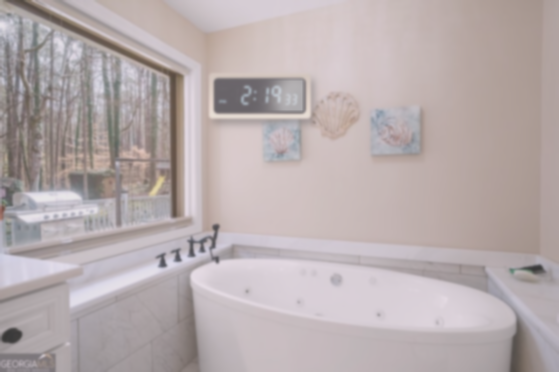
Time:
2:19
